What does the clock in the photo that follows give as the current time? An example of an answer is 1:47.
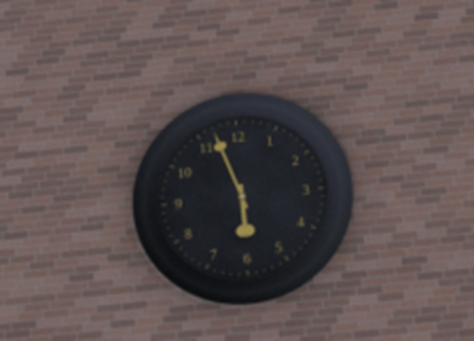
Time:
5:57
